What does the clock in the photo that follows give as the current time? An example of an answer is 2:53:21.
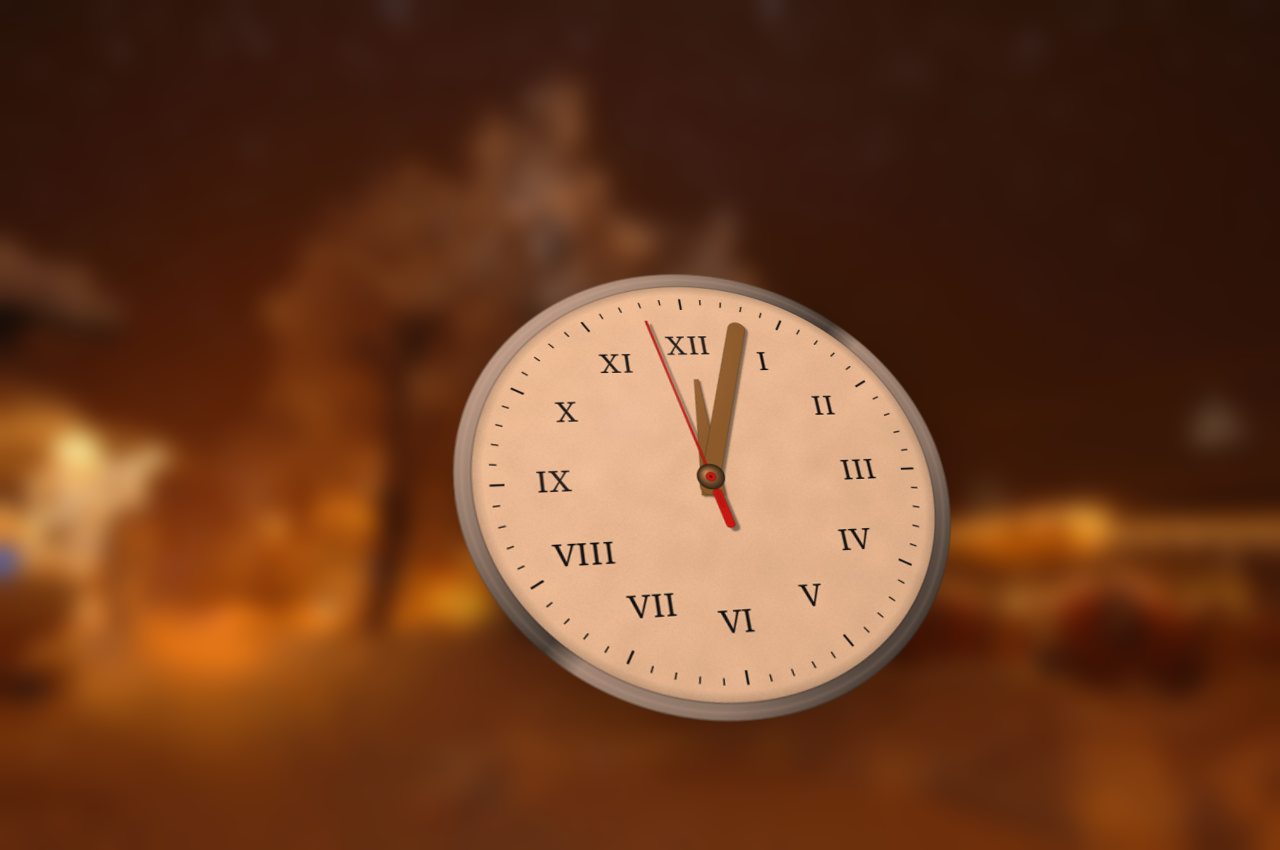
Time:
12:02:58
